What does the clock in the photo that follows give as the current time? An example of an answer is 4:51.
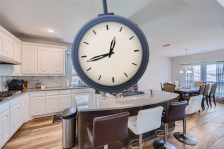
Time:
12:43
